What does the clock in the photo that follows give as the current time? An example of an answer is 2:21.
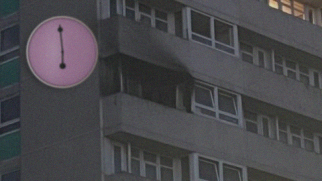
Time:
5:59
